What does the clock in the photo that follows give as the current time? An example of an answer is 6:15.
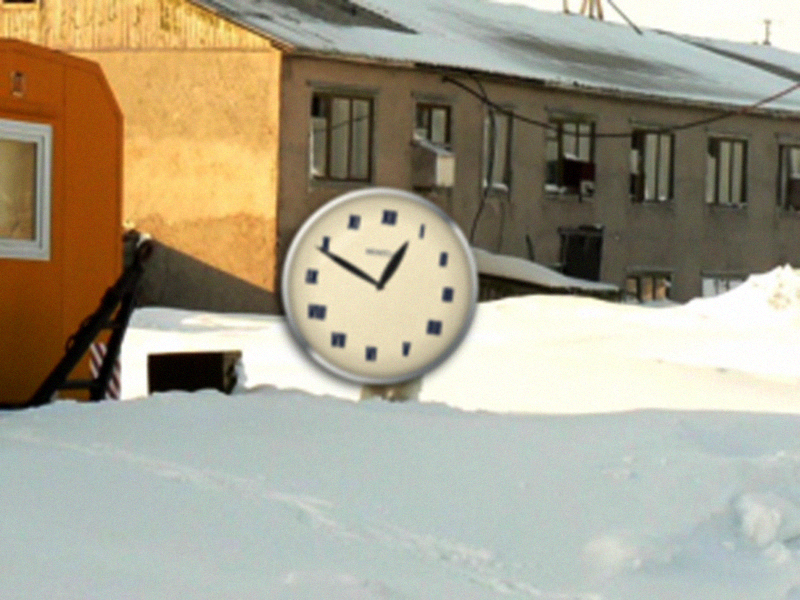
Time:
12:49
